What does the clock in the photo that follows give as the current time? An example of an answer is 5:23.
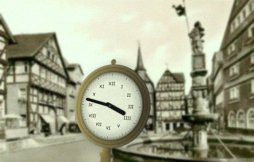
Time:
3:47
